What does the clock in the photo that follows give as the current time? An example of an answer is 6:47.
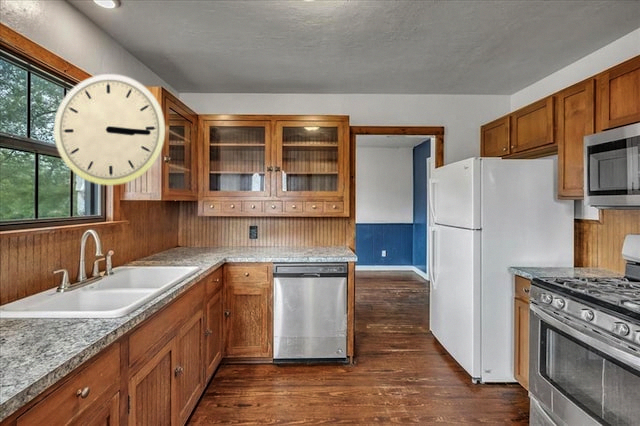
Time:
3:16
